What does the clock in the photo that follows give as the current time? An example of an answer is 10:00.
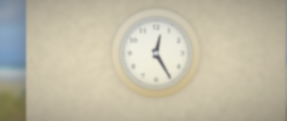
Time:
12:25
